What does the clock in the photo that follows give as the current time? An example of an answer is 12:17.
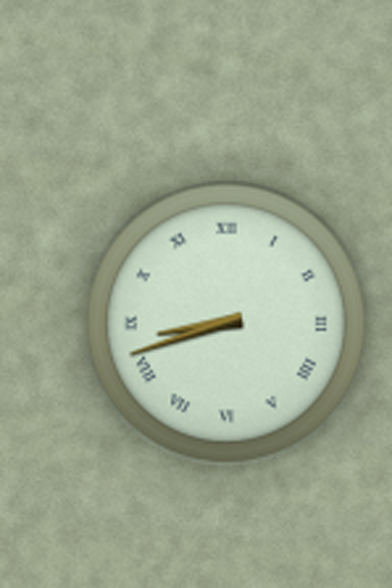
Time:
8:42
